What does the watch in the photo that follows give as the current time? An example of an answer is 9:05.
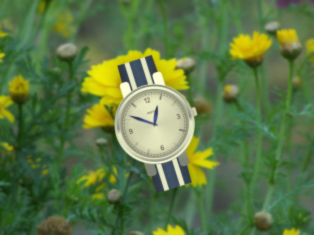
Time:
12:51
